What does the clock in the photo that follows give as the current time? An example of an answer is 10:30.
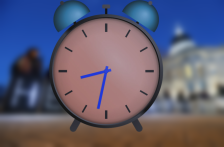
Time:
8:32
